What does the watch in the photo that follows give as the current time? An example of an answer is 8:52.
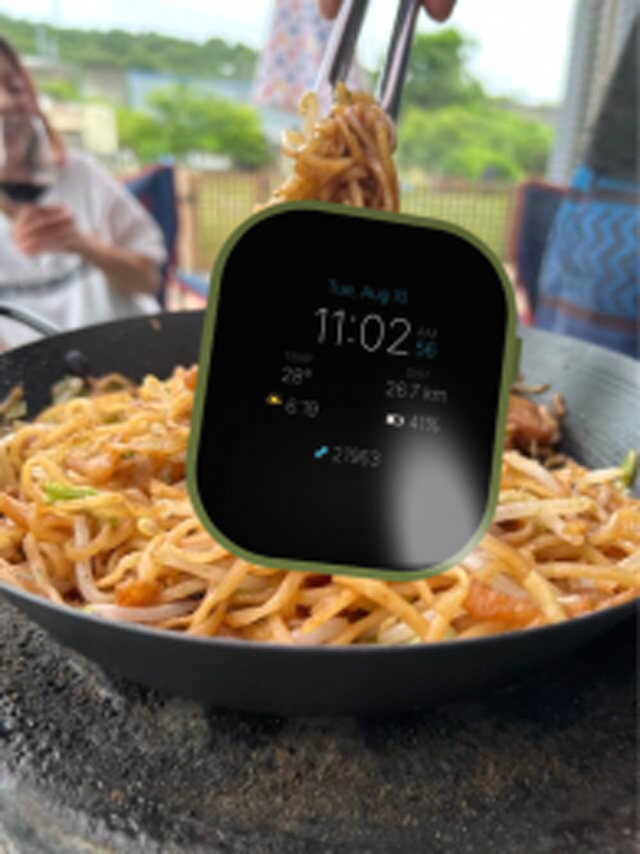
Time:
11:02
